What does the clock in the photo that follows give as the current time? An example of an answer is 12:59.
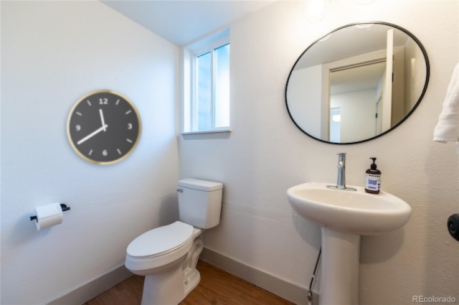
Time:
11:40
